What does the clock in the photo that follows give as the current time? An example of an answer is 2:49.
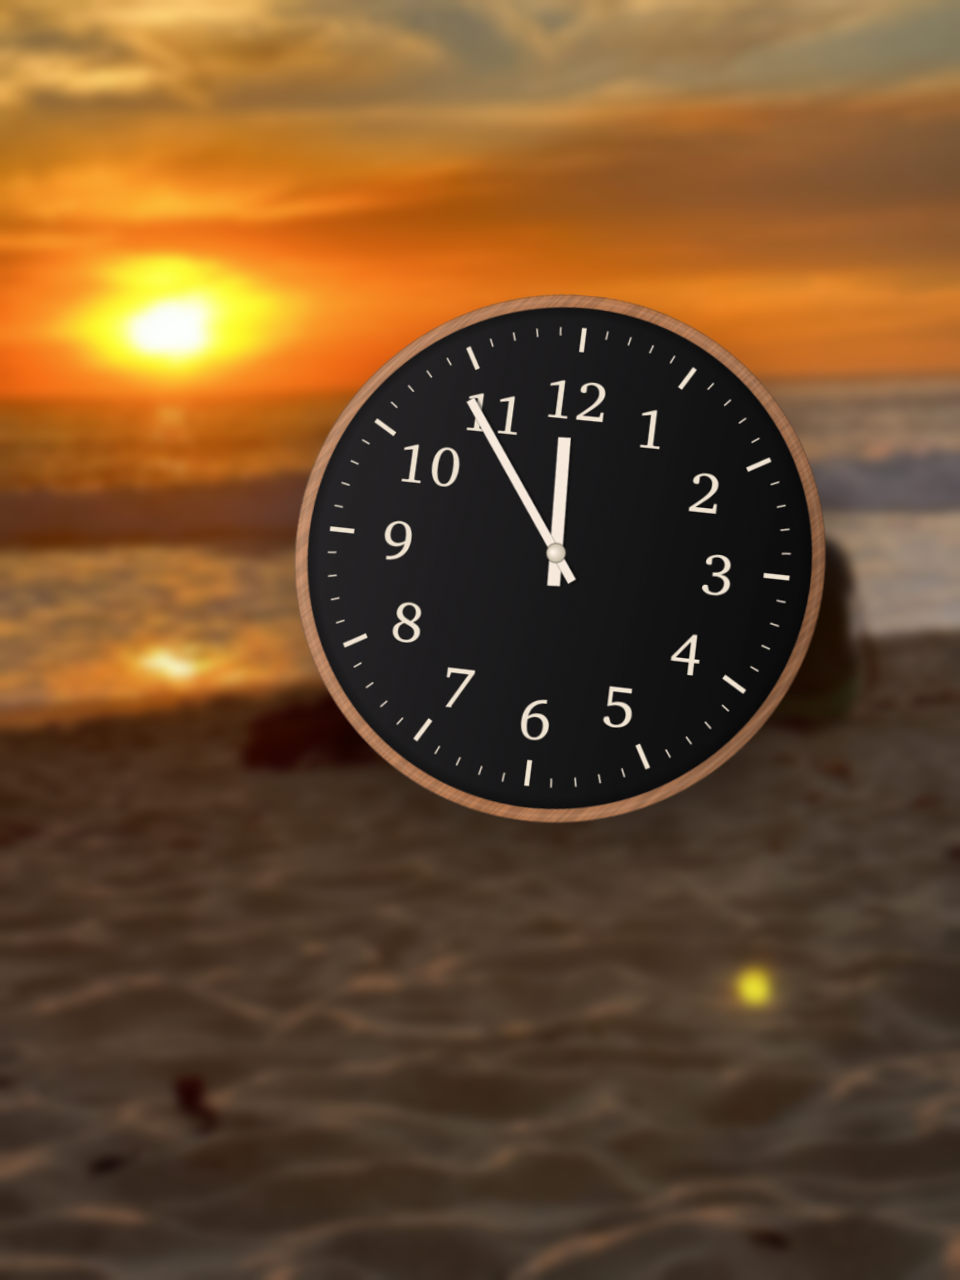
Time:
11:54
